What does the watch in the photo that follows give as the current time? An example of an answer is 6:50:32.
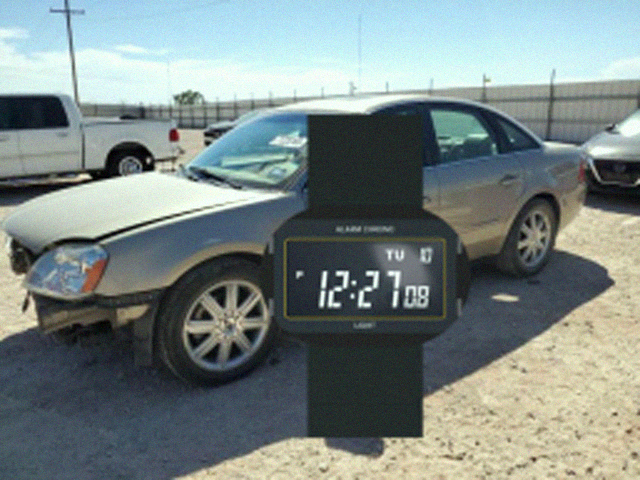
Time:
12:27:08
